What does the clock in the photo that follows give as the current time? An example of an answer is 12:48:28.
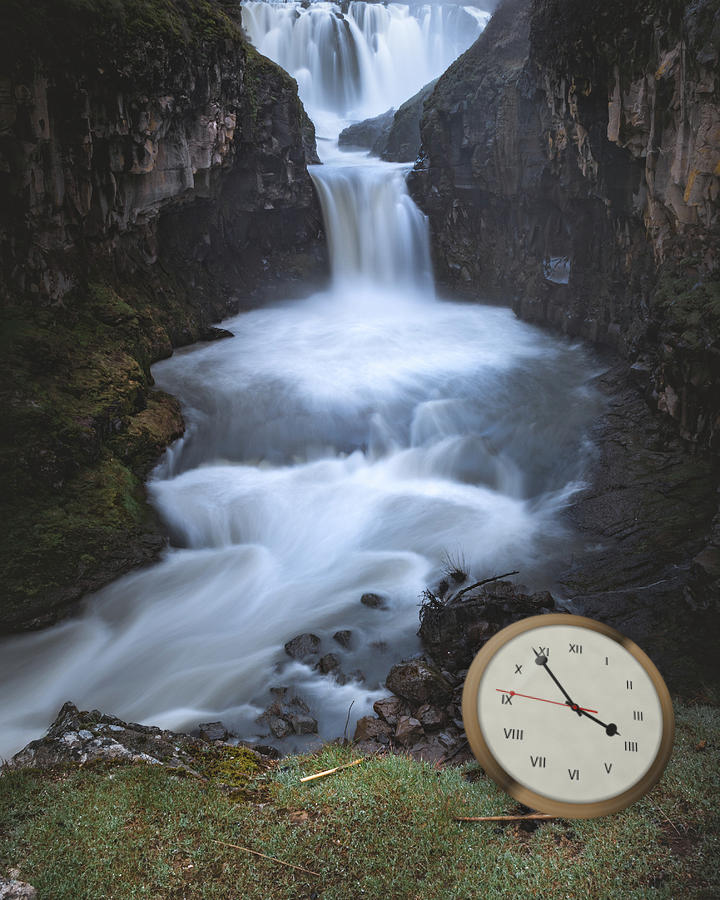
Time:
3:53:46
